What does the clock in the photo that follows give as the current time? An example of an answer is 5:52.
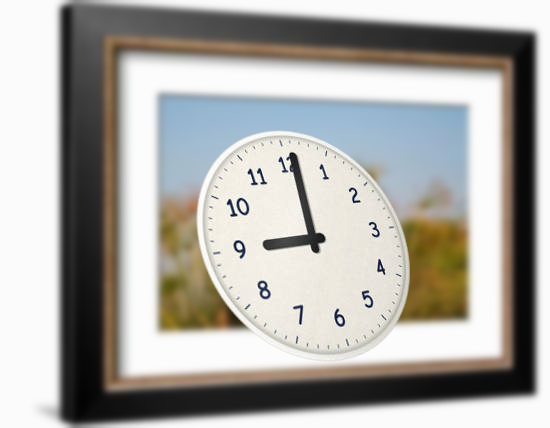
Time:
9:01
